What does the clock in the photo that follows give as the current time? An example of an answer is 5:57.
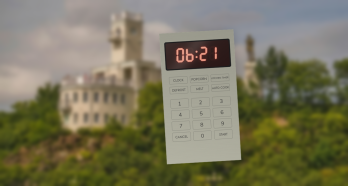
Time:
6:21
